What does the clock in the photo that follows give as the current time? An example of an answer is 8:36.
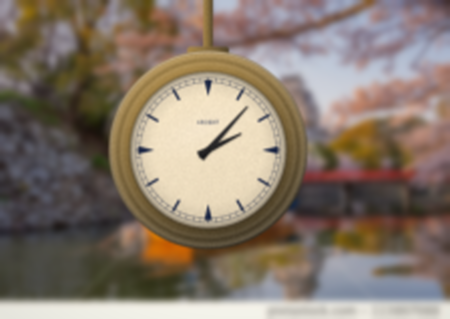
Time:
2:07
